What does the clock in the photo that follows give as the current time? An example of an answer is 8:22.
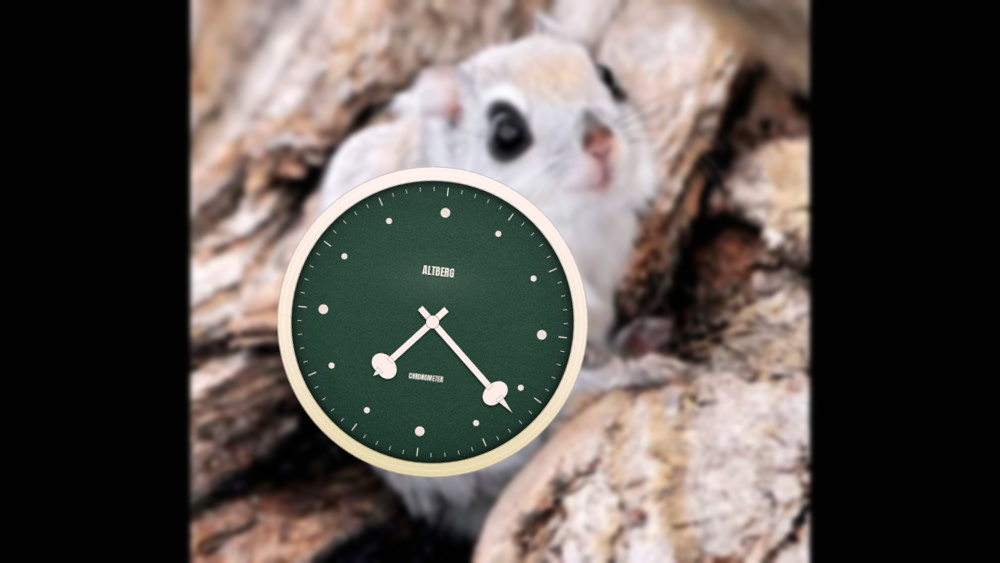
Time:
7:22
